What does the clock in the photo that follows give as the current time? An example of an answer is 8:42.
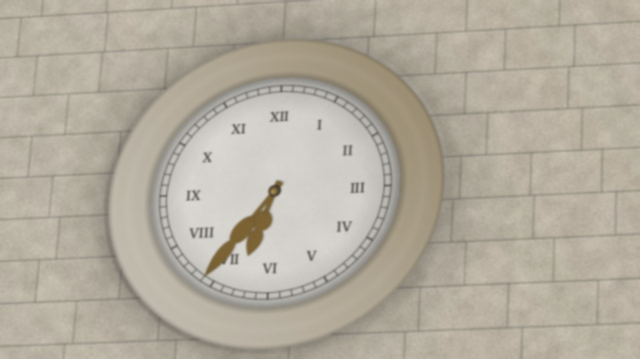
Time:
6:36
